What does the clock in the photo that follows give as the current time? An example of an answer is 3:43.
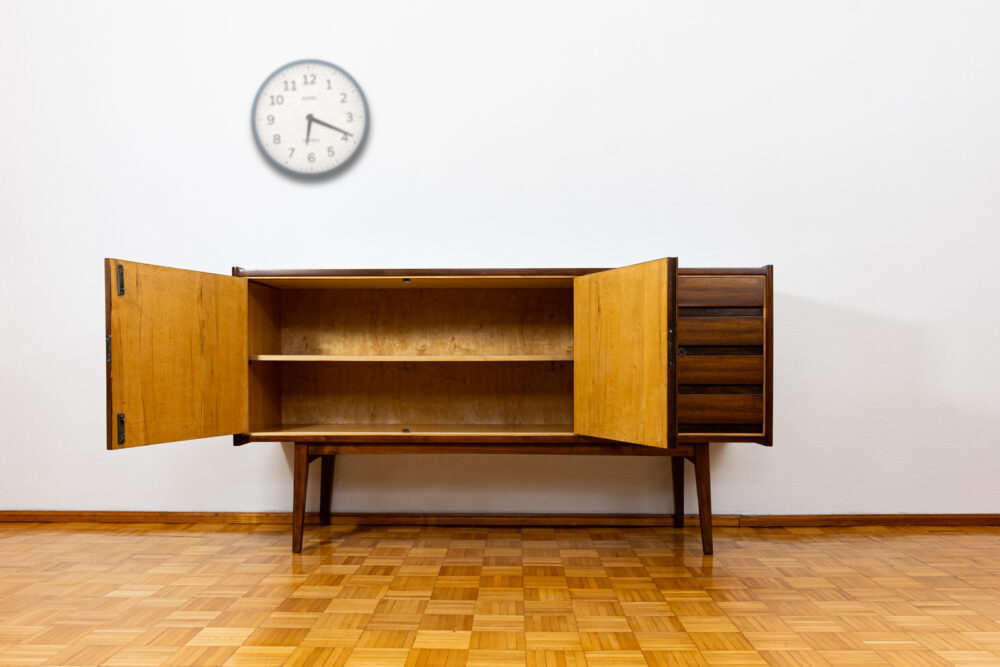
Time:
6:19
